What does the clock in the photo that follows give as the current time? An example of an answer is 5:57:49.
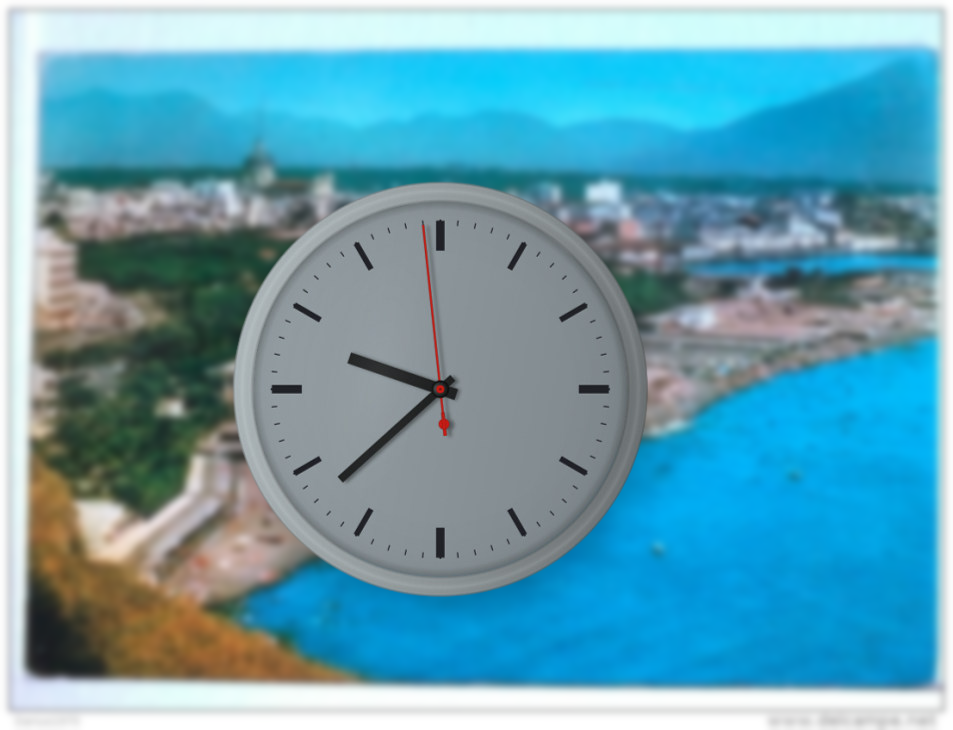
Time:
9:37:59
